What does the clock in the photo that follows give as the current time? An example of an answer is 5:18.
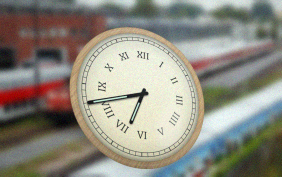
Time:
6:42
